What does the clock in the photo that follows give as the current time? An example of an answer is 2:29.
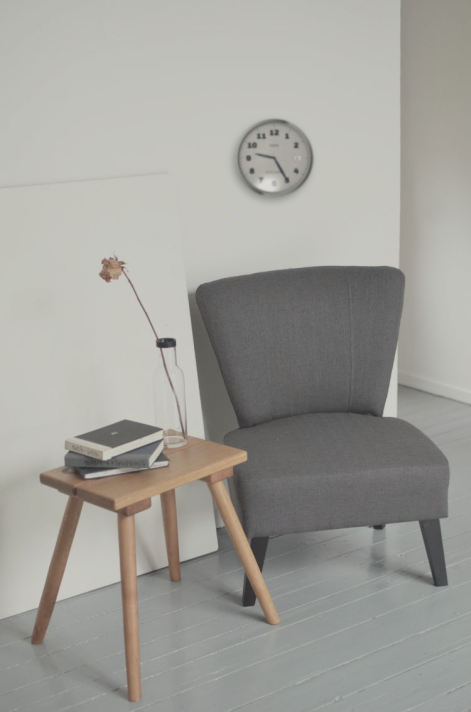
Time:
9:25
